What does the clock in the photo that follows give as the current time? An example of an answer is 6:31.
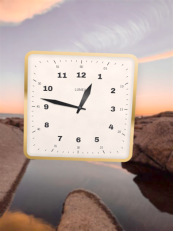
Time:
12:47
